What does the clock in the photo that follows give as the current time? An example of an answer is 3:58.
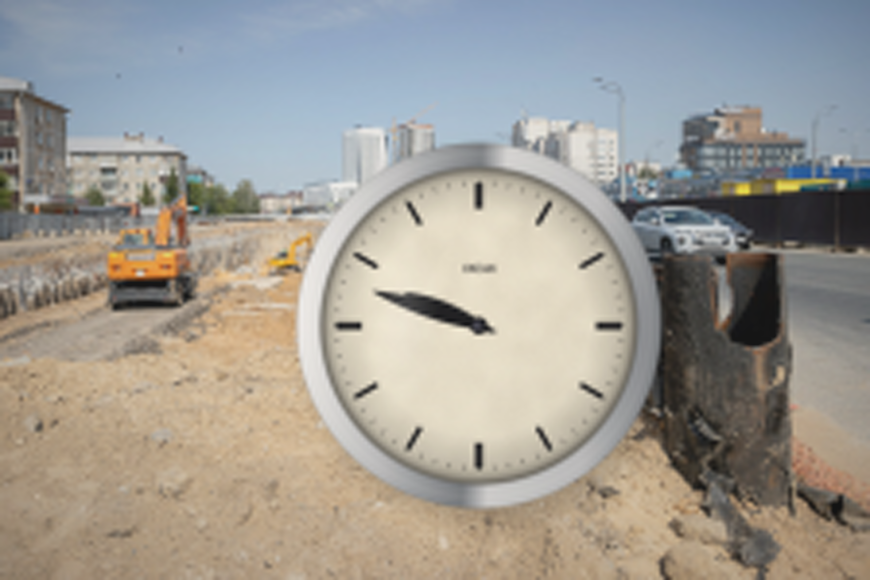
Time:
9:48
